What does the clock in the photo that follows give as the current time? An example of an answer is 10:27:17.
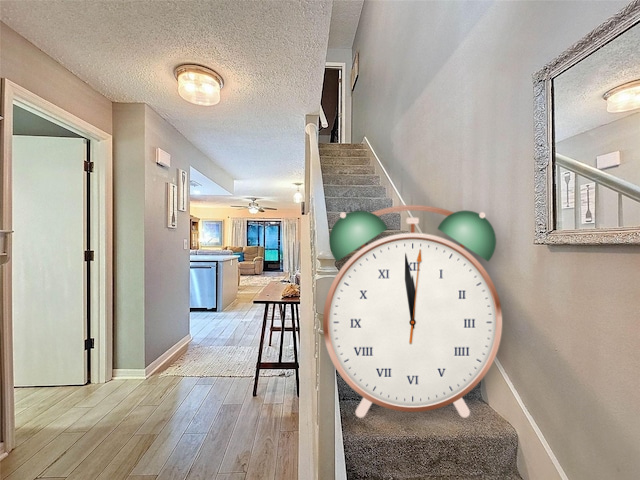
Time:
11:59:01
